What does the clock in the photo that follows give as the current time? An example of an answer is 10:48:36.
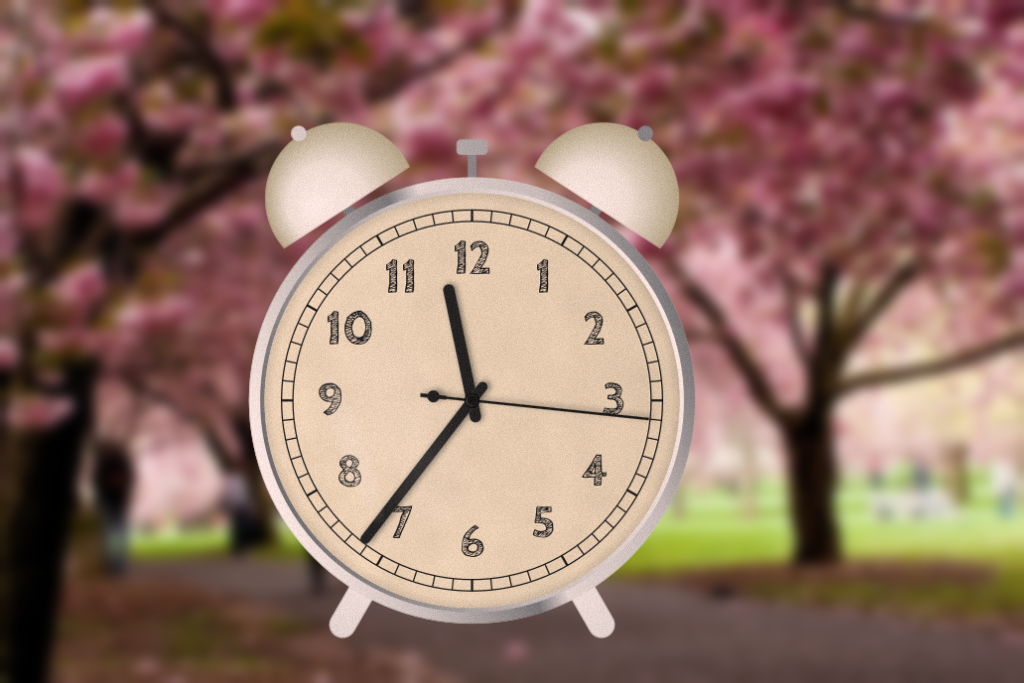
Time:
11:36:16
